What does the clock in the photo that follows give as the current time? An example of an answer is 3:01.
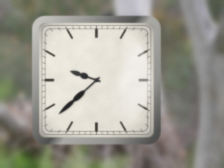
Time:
9:38
